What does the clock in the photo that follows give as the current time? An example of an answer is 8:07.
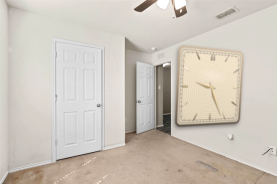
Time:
9:26
